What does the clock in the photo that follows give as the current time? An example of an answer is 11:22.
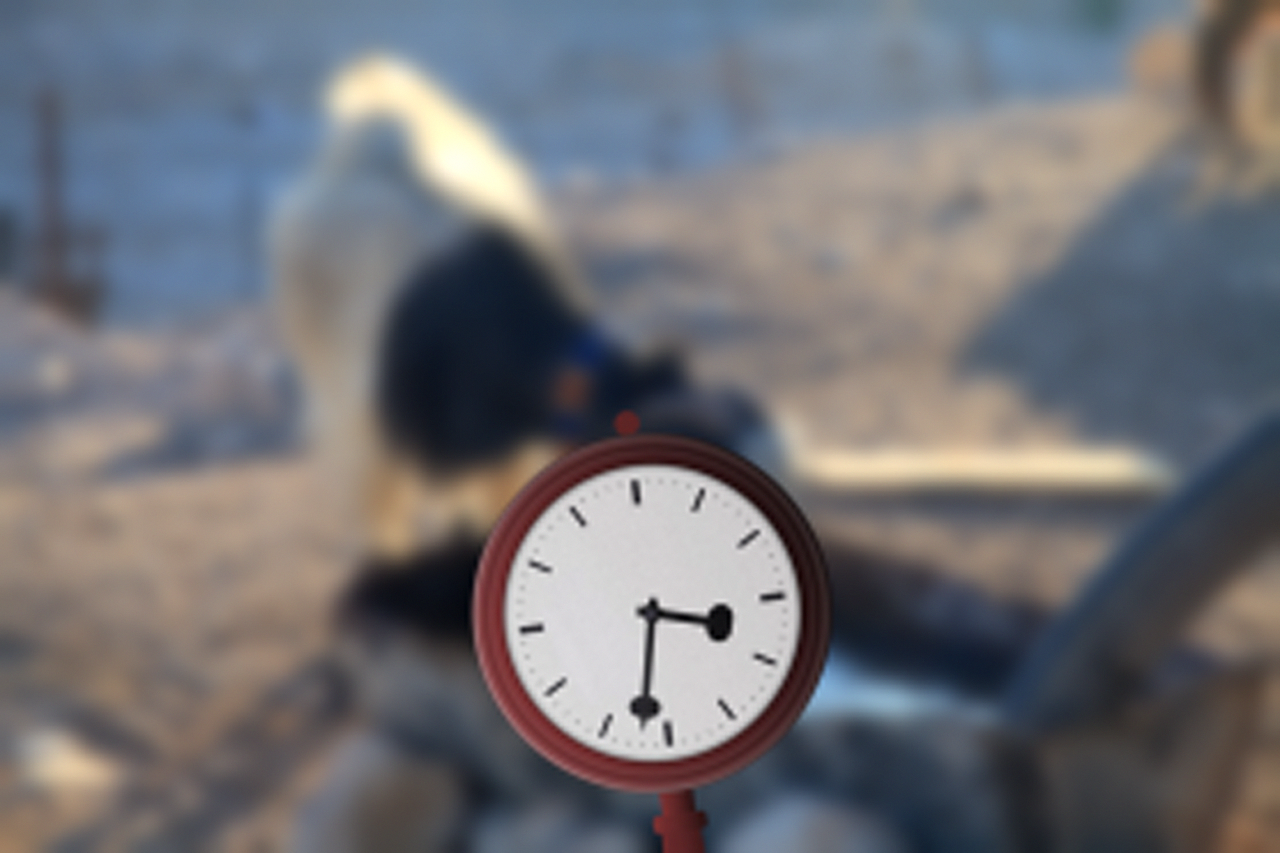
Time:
3:32
